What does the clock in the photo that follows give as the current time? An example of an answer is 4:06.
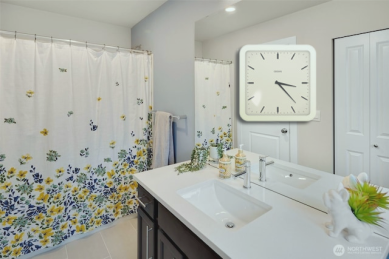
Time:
3:23
